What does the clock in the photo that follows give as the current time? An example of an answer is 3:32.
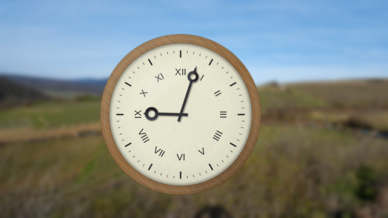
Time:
9:03
